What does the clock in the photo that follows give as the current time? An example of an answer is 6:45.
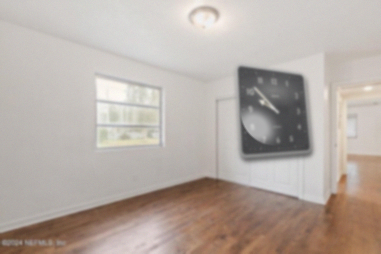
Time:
9:52
